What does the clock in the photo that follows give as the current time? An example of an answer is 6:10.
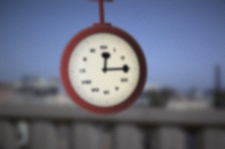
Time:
12:15
